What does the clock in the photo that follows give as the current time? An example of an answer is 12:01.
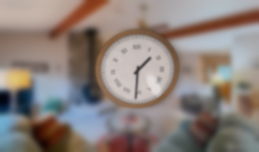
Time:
1:31
